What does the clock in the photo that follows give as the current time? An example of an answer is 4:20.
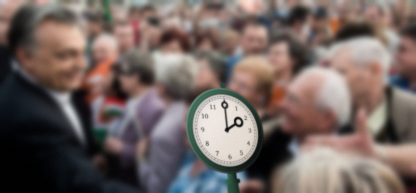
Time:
2:00
